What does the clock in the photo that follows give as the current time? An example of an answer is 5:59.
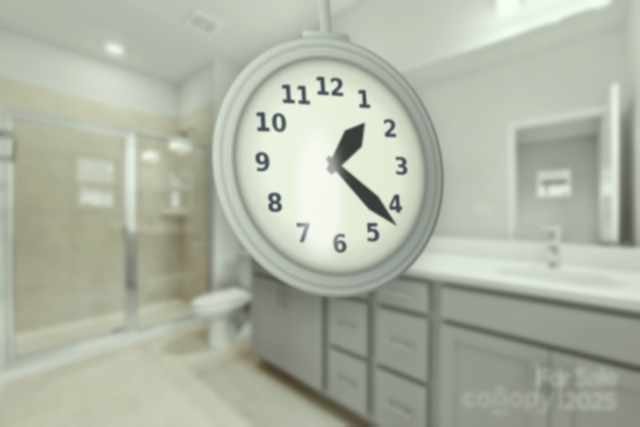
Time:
1:22
